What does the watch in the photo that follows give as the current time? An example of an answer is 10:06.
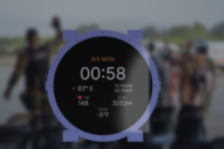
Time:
0:58
